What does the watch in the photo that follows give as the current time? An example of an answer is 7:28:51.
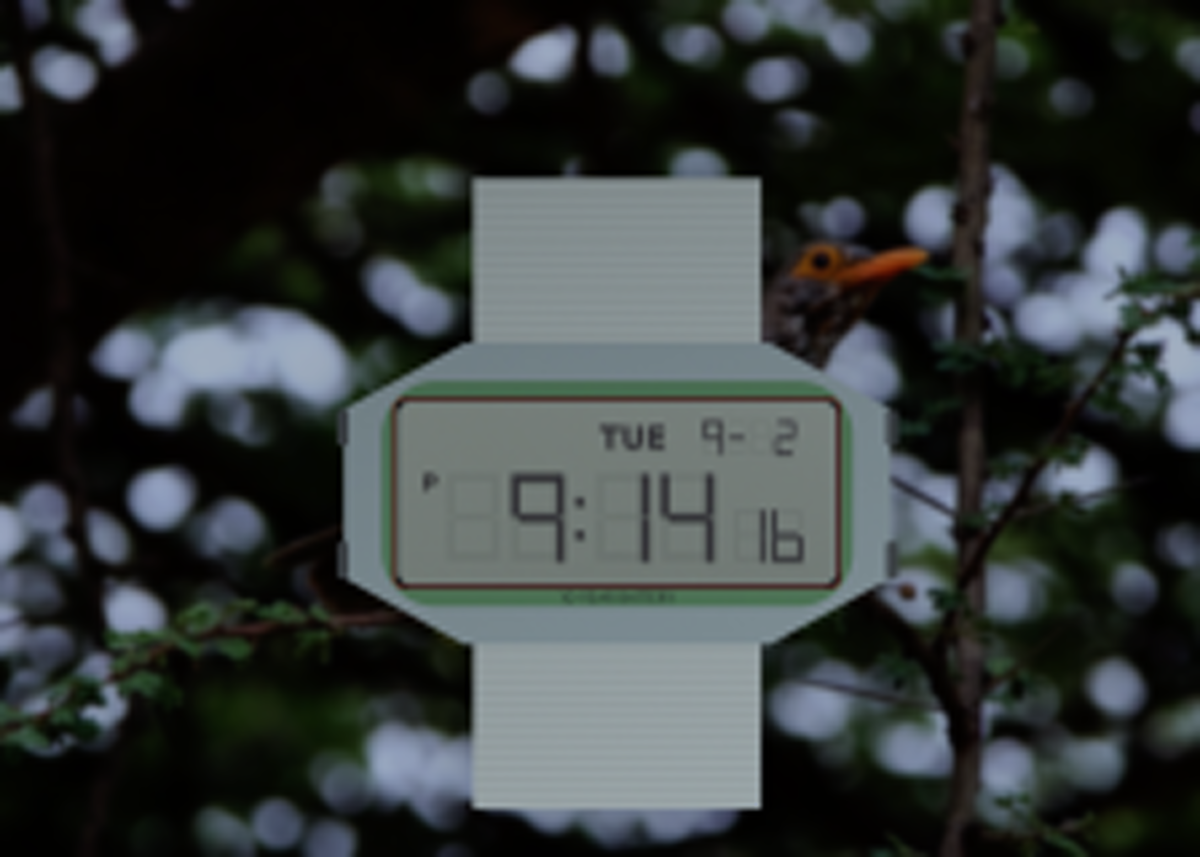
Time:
9:14:16
